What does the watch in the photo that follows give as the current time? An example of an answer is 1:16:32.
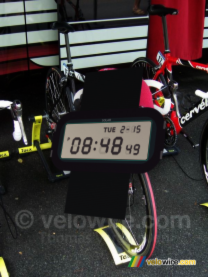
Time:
8:48:49
